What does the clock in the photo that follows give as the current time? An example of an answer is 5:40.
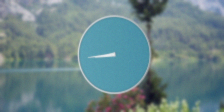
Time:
8:44
